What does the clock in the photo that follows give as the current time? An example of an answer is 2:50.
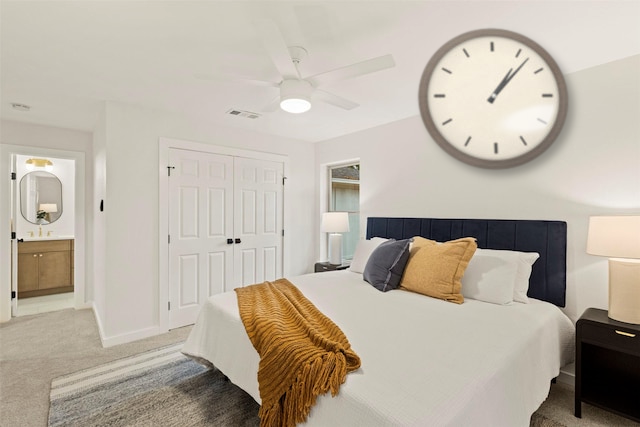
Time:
1:07
